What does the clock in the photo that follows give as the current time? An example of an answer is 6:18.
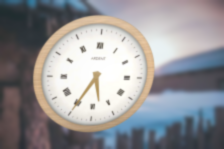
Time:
5:35
